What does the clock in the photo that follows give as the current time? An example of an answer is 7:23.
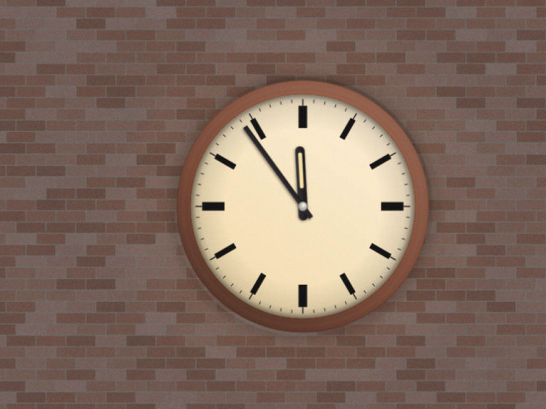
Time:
11:54
